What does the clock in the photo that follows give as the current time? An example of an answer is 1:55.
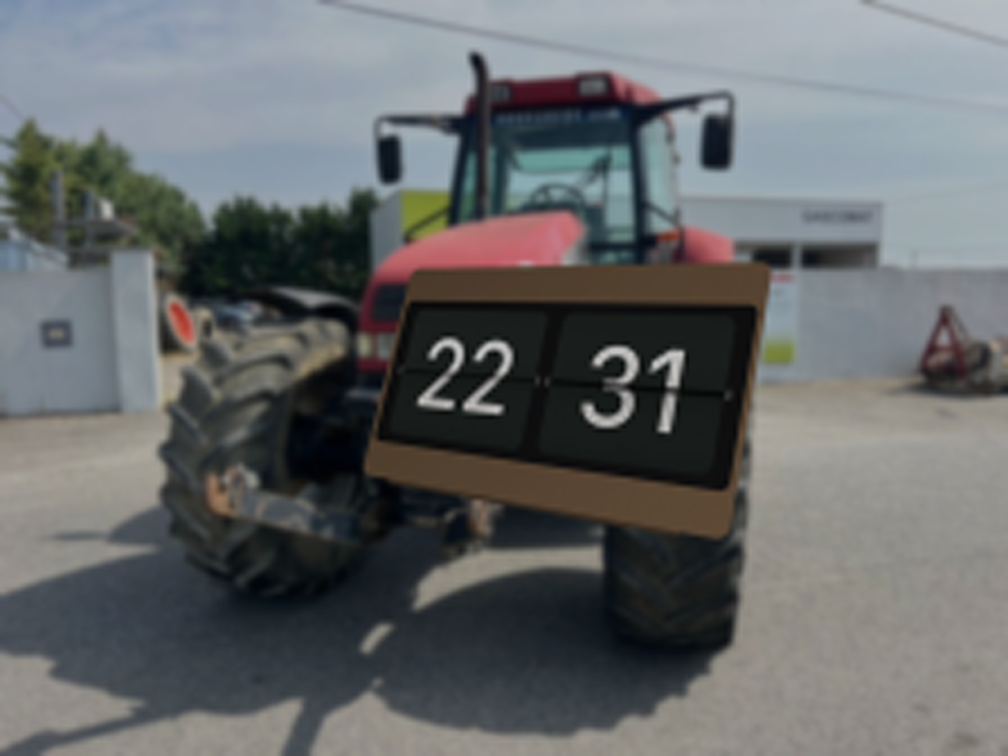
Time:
22:31
